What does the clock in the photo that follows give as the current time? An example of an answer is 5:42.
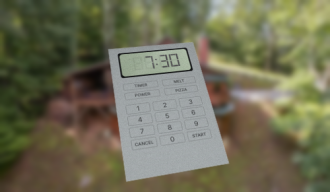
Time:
7:30
